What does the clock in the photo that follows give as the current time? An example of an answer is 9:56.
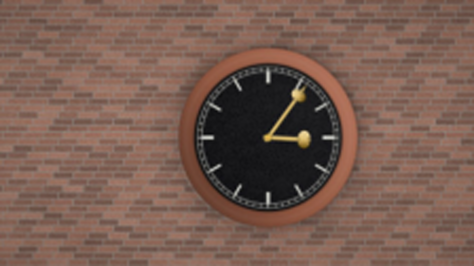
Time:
3:06
